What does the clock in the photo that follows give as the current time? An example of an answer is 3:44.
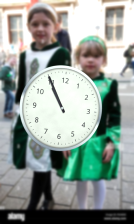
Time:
10:55
